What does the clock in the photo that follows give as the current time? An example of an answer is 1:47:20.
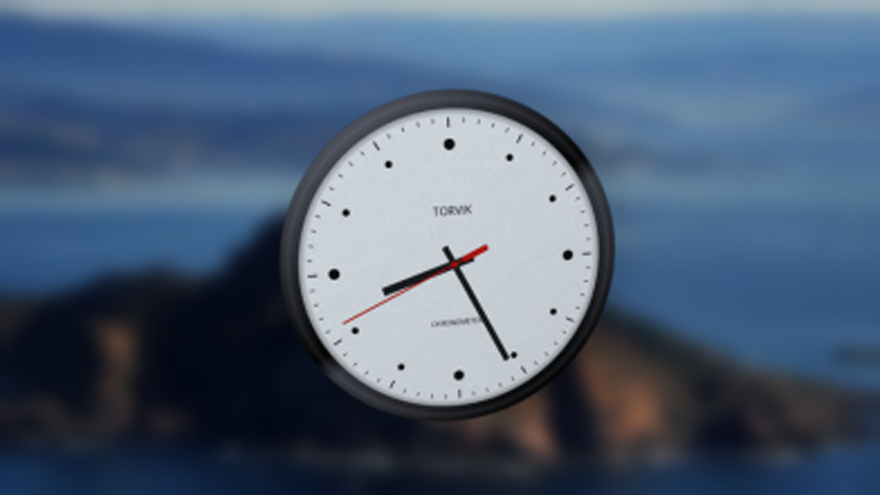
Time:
8:25:41
